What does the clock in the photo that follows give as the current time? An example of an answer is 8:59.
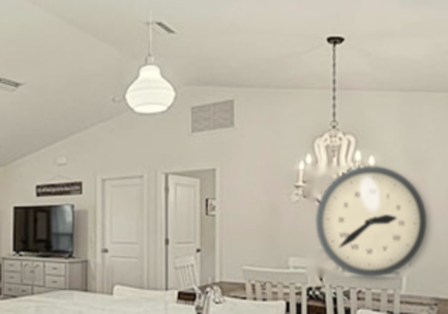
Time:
2:38
